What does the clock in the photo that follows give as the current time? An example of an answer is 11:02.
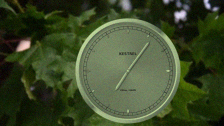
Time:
7:06
